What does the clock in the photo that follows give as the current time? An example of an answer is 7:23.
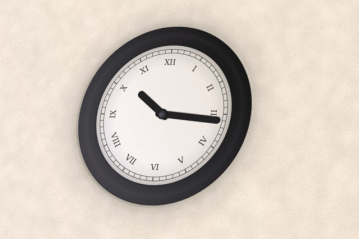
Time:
10:16
